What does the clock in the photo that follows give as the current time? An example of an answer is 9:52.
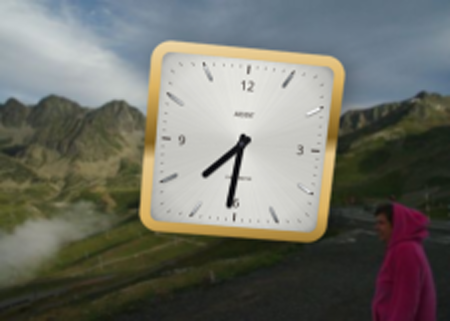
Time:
7:31
